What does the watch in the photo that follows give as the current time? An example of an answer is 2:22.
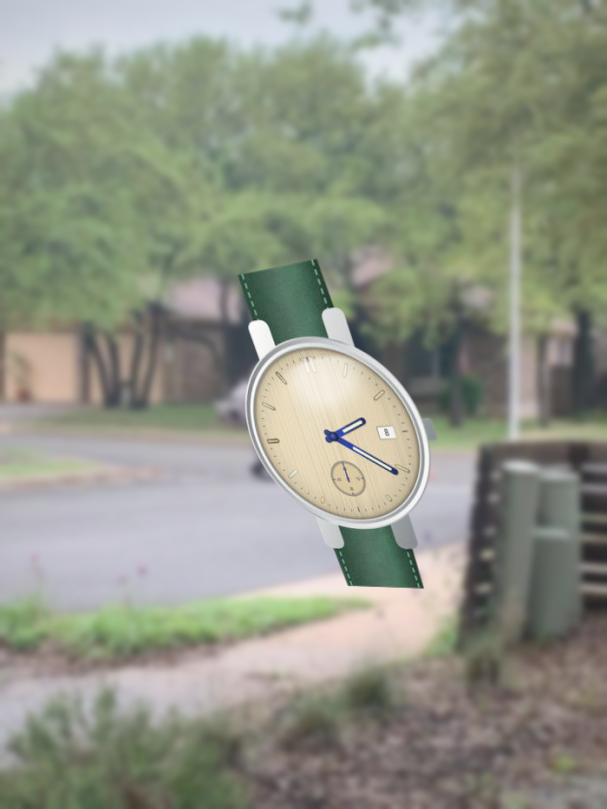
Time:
2:21
